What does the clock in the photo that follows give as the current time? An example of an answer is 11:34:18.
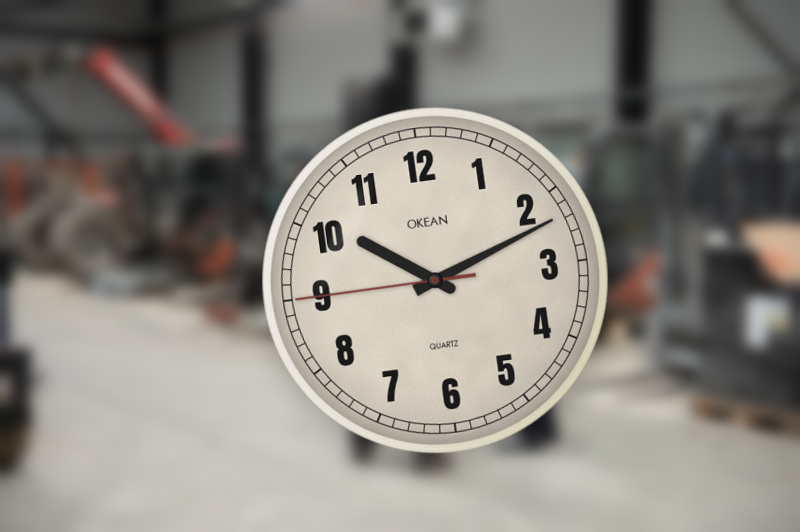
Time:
10:11:45
